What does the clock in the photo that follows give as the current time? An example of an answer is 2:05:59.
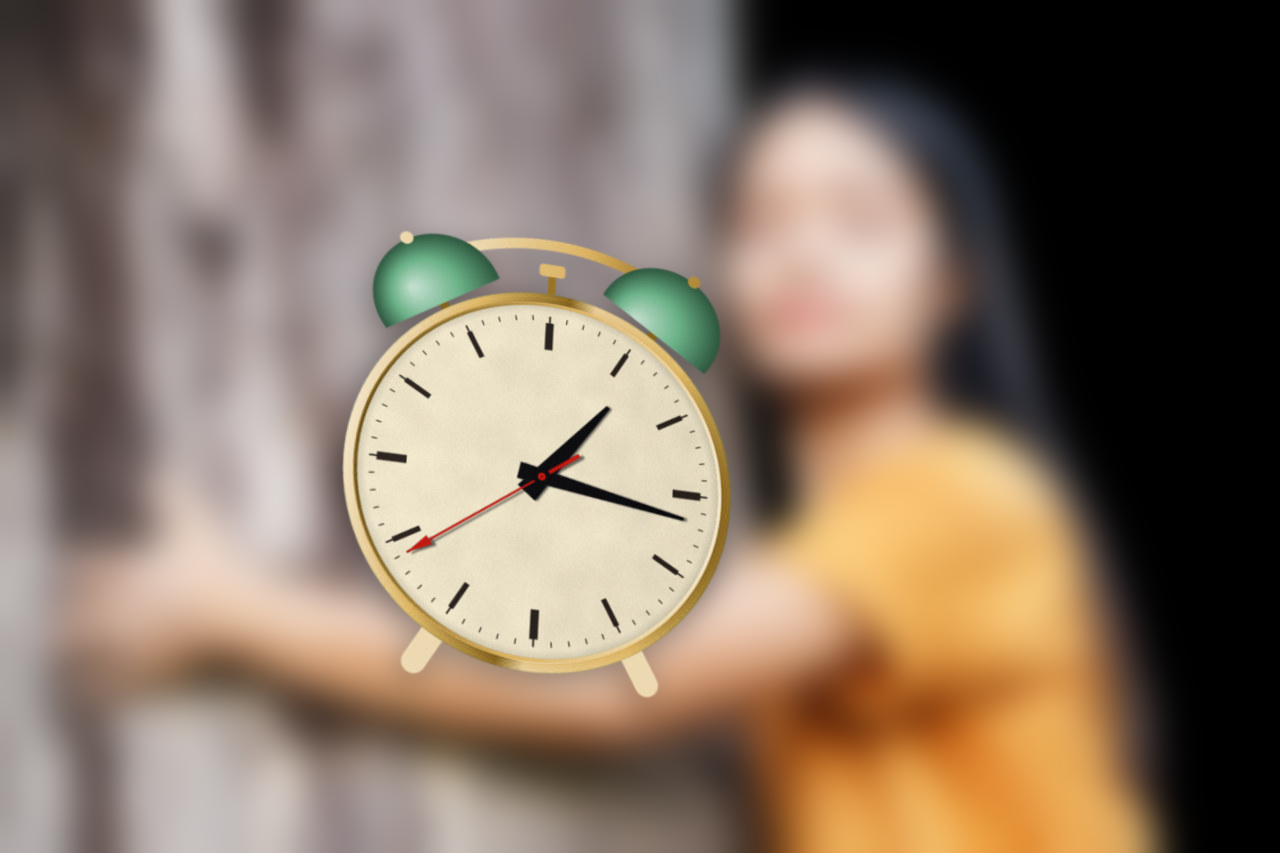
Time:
1:16:39
